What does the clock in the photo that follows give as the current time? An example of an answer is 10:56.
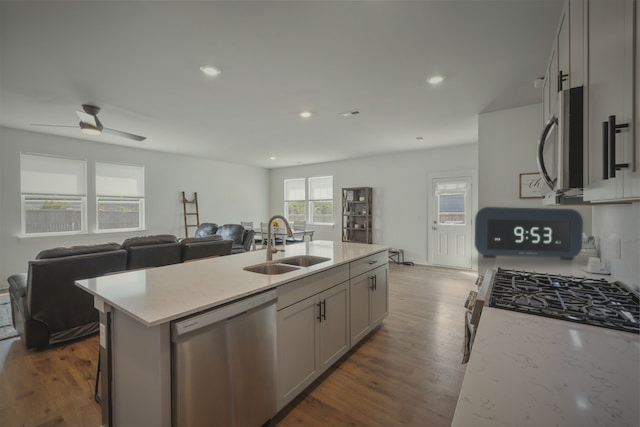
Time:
9:53
